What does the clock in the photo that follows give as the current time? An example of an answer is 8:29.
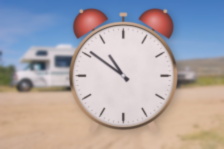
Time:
10:51
